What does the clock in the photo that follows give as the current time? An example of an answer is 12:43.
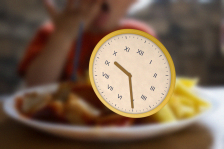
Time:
9:25
